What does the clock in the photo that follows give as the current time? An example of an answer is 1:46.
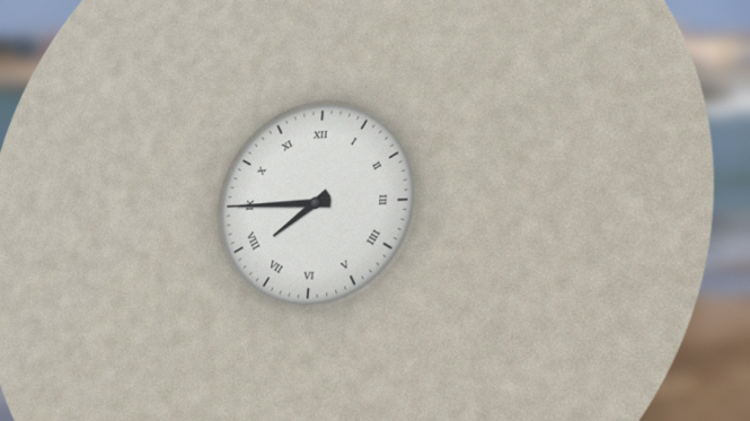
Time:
7:45
